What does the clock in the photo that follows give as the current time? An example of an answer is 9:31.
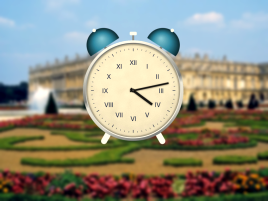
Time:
4:13
